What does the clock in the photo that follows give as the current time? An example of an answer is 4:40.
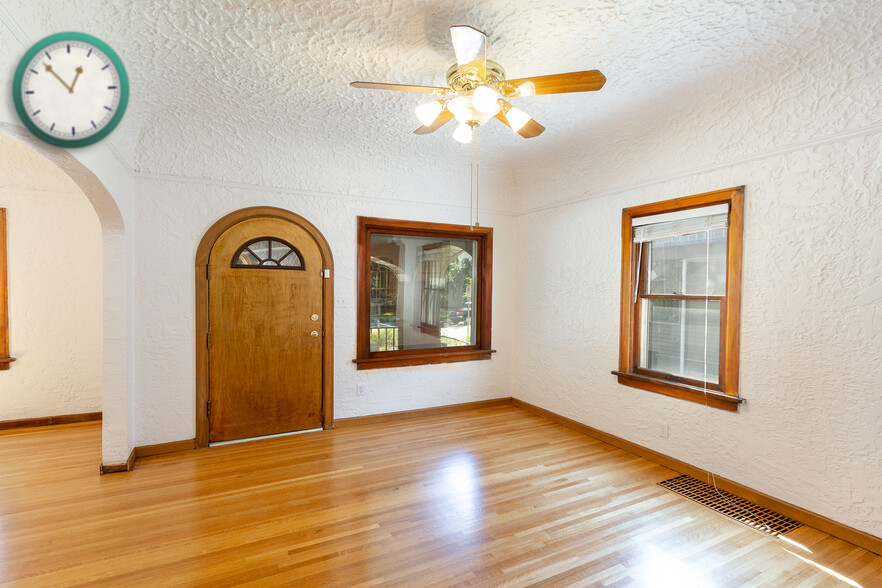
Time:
12:53
